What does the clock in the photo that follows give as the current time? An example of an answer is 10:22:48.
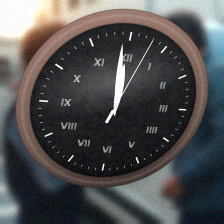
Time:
11:59:03
